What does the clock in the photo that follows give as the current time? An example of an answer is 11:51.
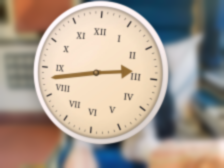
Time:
2:43
